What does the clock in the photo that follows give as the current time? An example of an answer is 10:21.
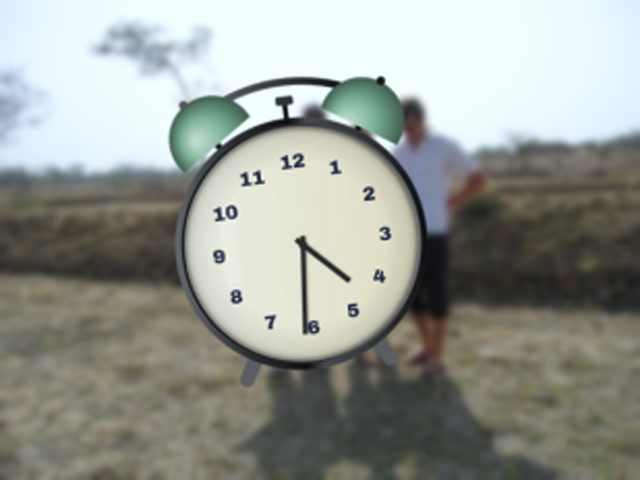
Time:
4:31
